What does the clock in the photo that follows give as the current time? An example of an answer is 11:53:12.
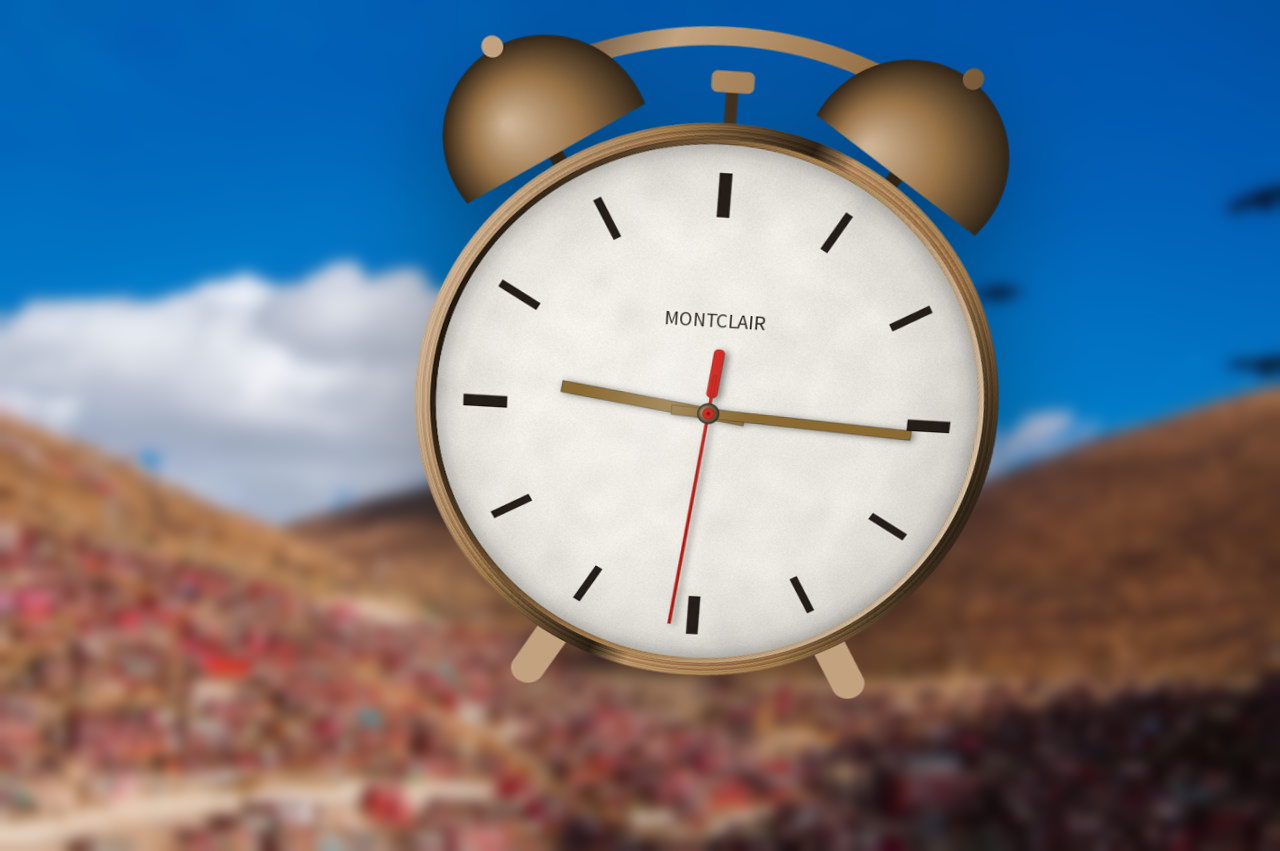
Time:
9:15:31
